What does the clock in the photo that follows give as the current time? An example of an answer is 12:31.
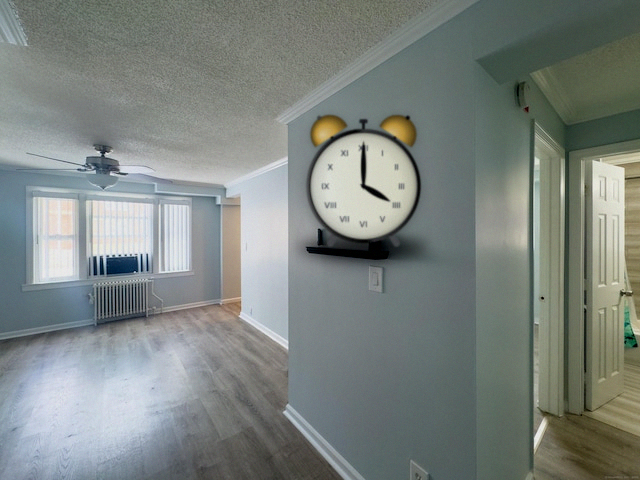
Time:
4:00
